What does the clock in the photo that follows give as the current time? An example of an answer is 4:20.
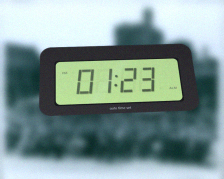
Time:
1:23
